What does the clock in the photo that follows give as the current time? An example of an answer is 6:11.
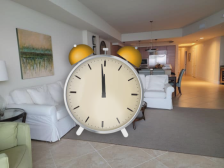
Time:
11:59
